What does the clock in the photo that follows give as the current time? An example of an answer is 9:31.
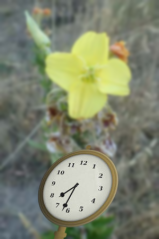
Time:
7:32
